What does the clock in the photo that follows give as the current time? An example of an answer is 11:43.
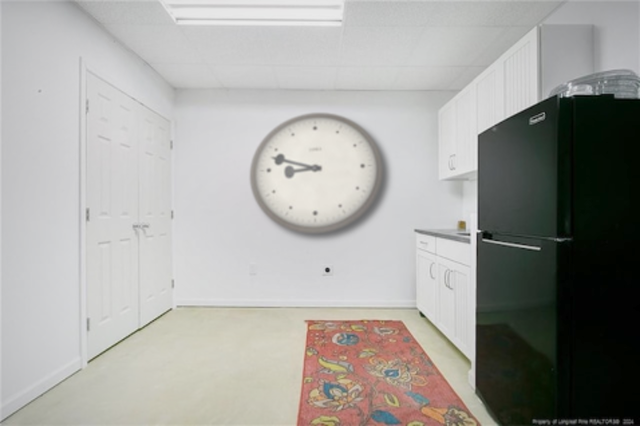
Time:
8:48
